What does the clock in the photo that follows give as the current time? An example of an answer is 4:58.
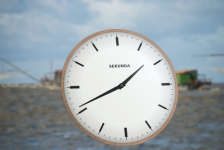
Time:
1:41
